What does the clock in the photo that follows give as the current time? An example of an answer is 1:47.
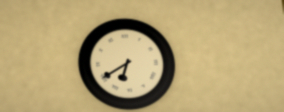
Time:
6:40
